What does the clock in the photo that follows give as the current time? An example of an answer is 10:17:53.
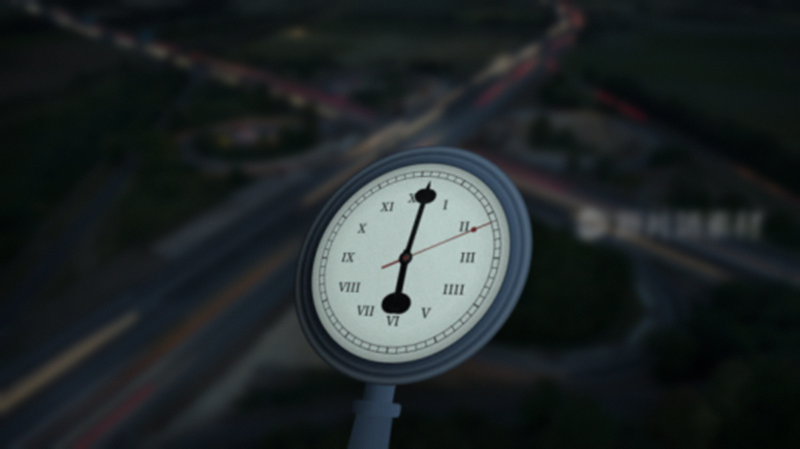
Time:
6:01:11
